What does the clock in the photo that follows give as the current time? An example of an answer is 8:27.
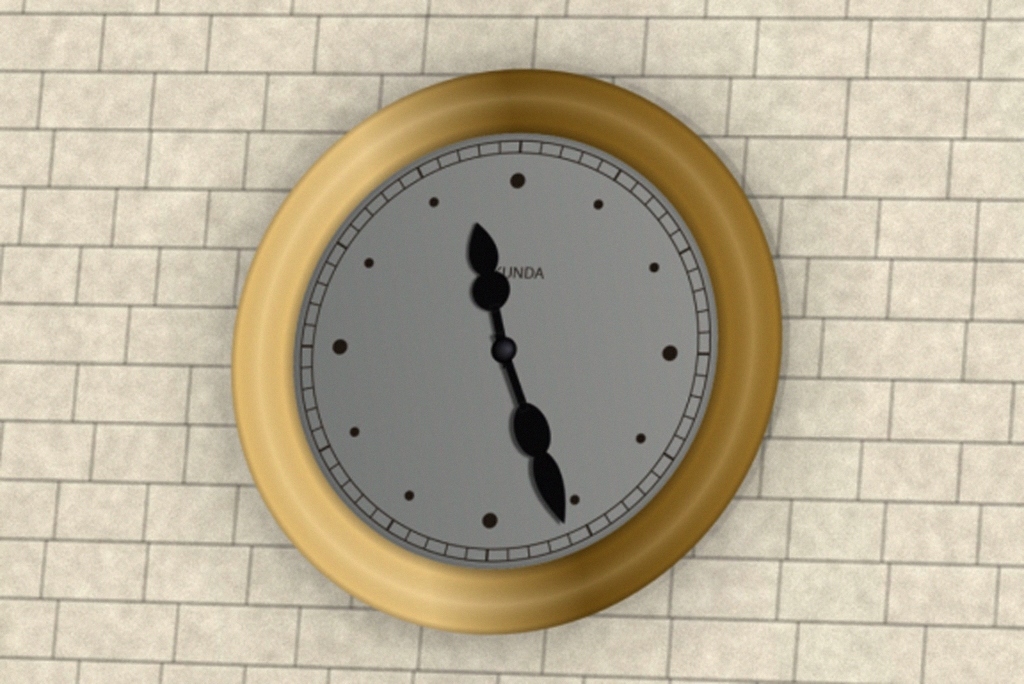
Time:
11:26
